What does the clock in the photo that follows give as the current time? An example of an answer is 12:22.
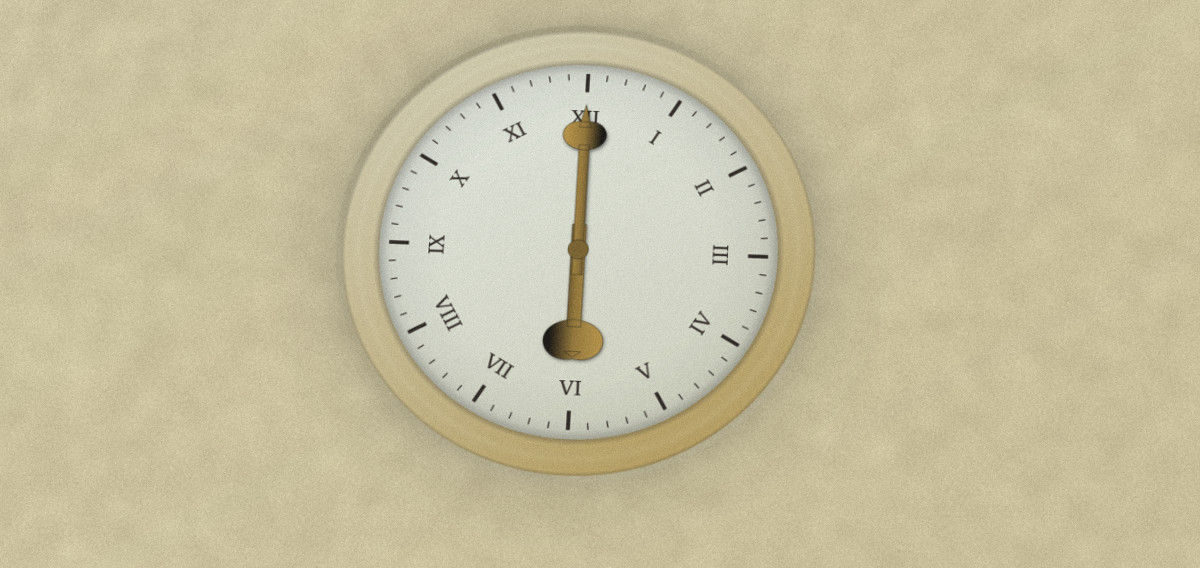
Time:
6:00
